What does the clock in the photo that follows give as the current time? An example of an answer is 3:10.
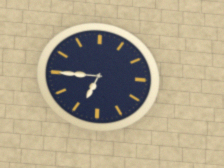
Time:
6:45
